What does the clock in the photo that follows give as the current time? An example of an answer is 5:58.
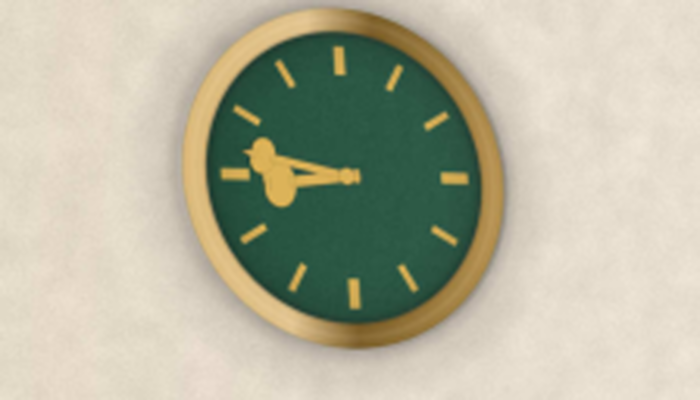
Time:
8:47
